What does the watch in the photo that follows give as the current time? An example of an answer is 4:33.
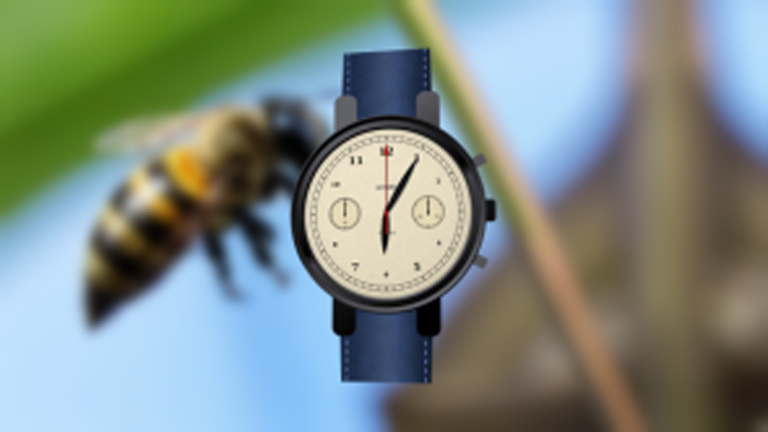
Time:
6:05
